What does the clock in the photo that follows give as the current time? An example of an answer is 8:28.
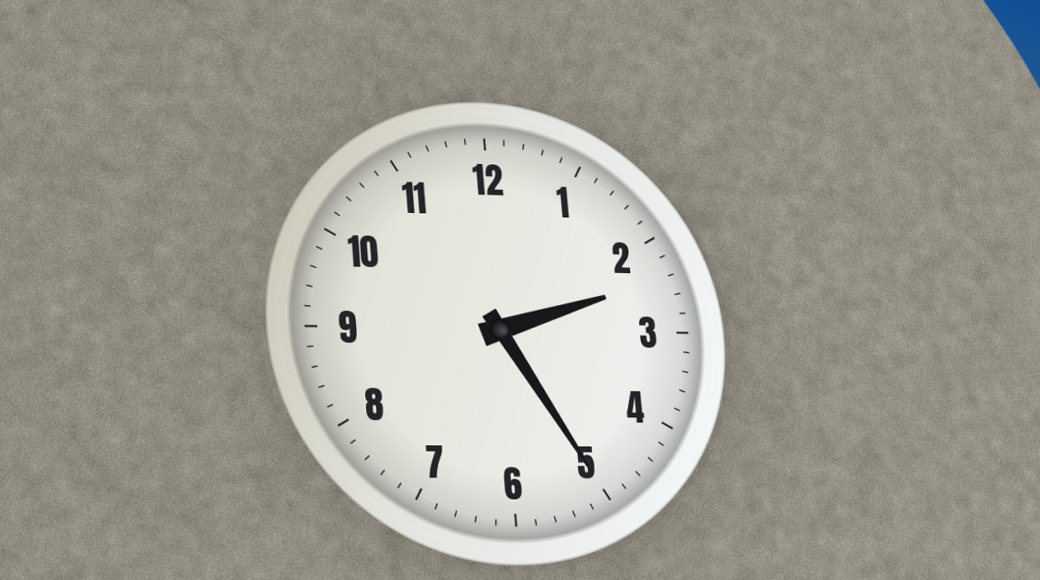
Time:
2:25
